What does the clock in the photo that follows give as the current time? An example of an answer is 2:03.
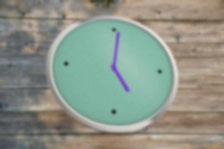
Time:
5:01
